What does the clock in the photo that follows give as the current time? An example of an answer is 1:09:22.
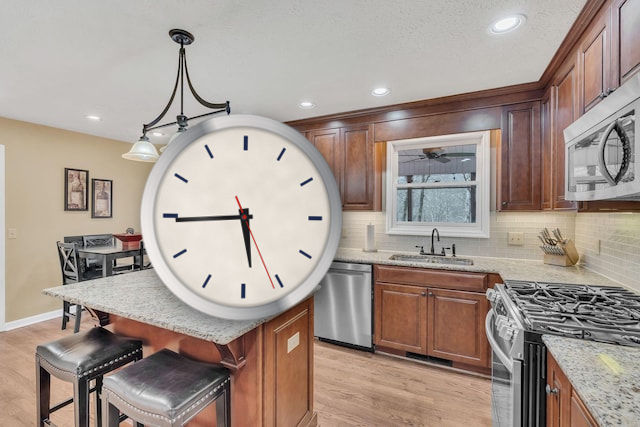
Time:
5:44:26
